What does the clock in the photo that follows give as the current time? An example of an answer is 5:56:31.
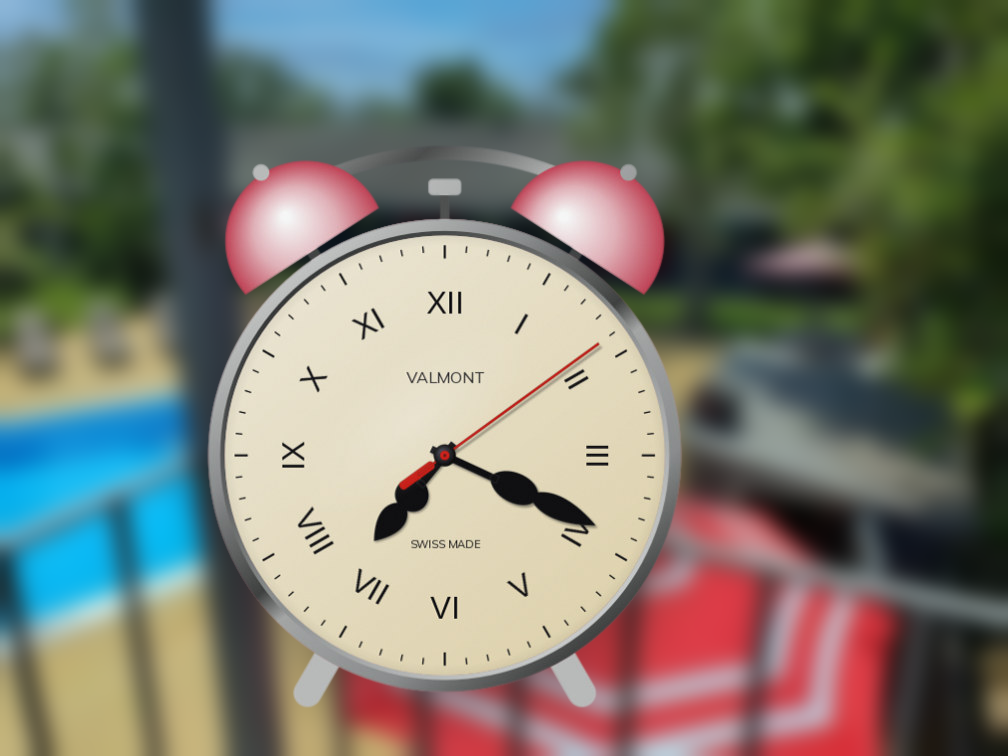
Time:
7:19:09
